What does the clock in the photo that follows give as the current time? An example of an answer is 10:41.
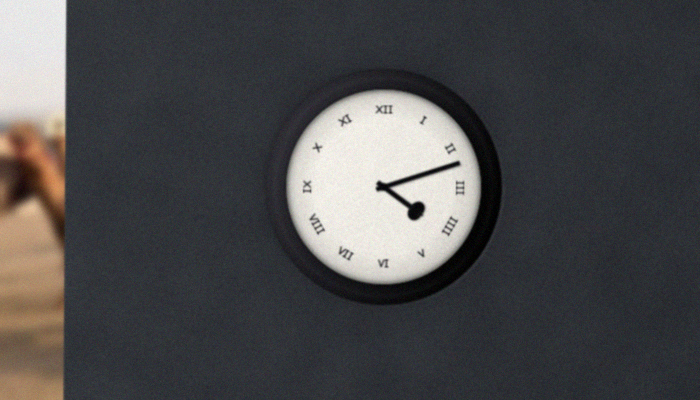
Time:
4:12
